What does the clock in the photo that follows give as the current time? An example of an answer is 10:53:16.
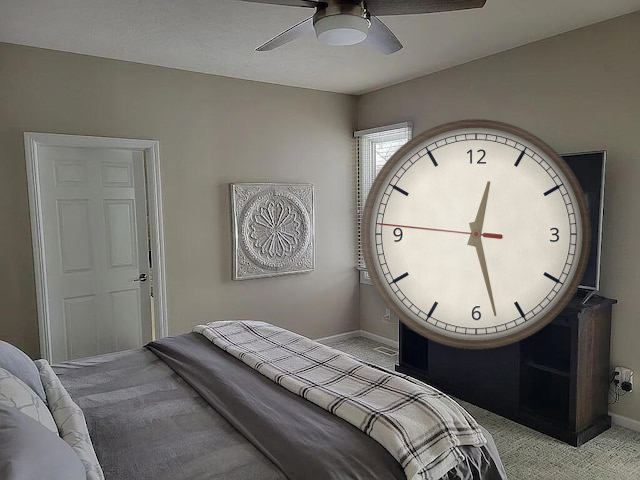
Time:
12:27:46
